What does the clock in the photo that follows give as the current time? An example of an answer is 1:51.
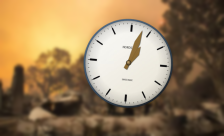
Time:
1:03
